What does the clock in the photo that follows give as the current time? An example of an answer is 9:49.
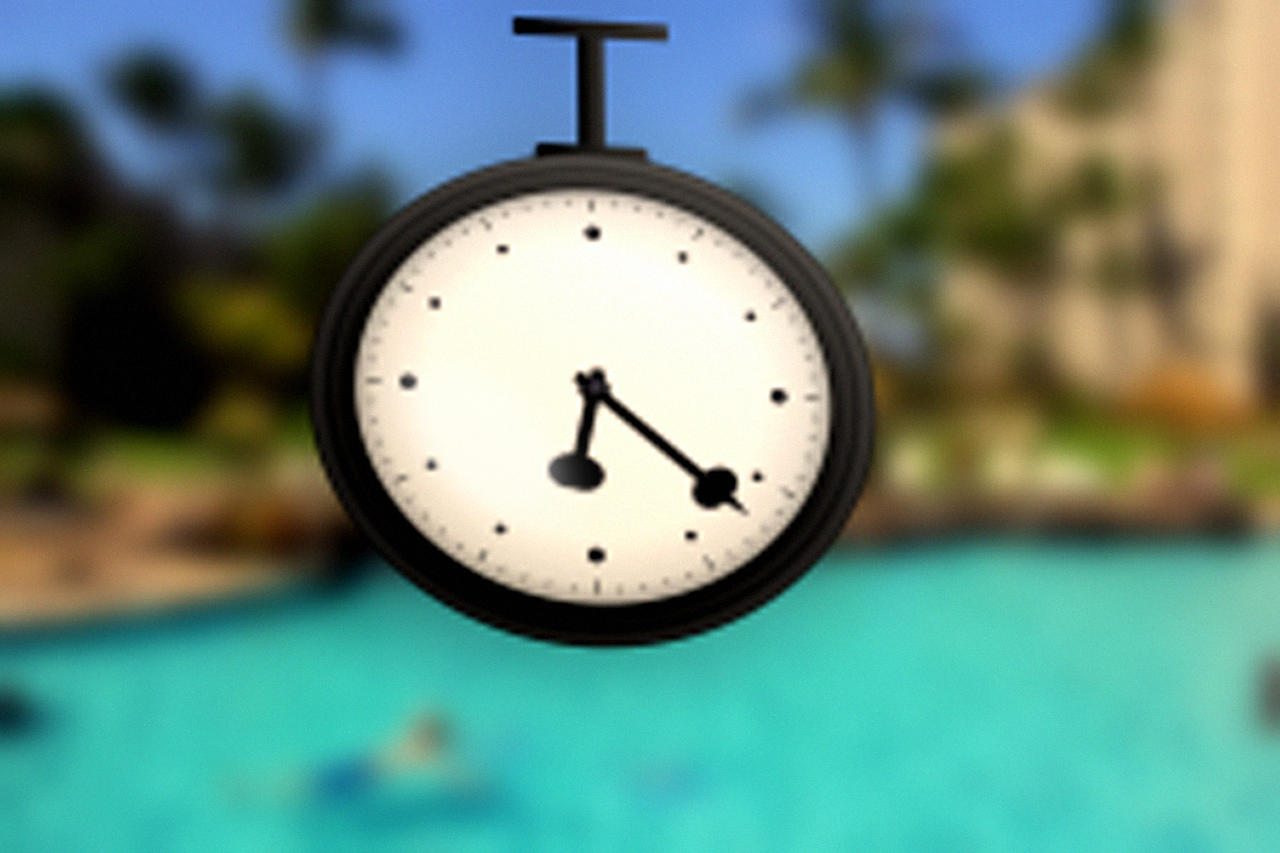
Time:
6:22
